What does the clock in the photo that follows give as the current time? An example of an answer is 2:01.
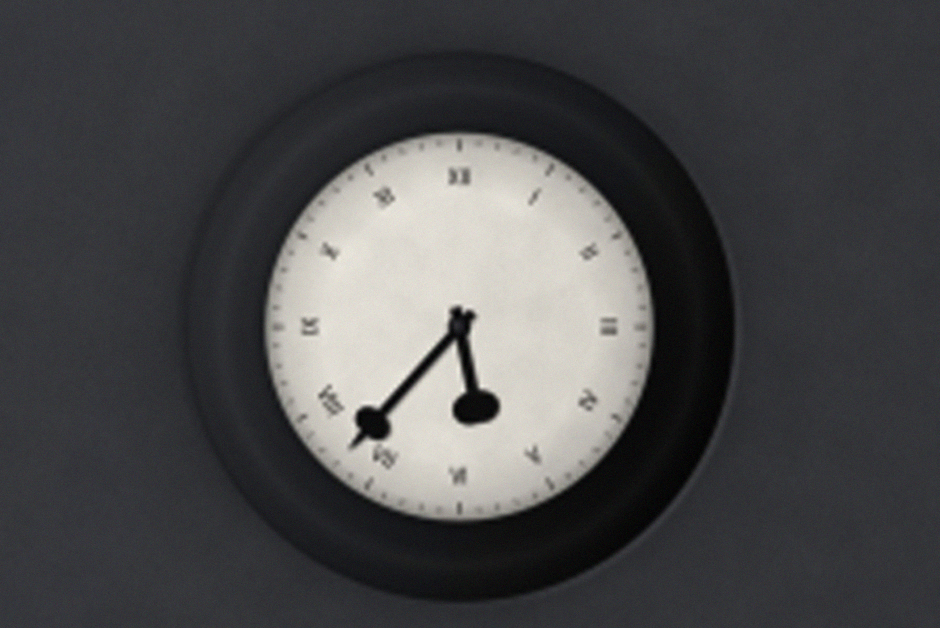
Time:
5:37
